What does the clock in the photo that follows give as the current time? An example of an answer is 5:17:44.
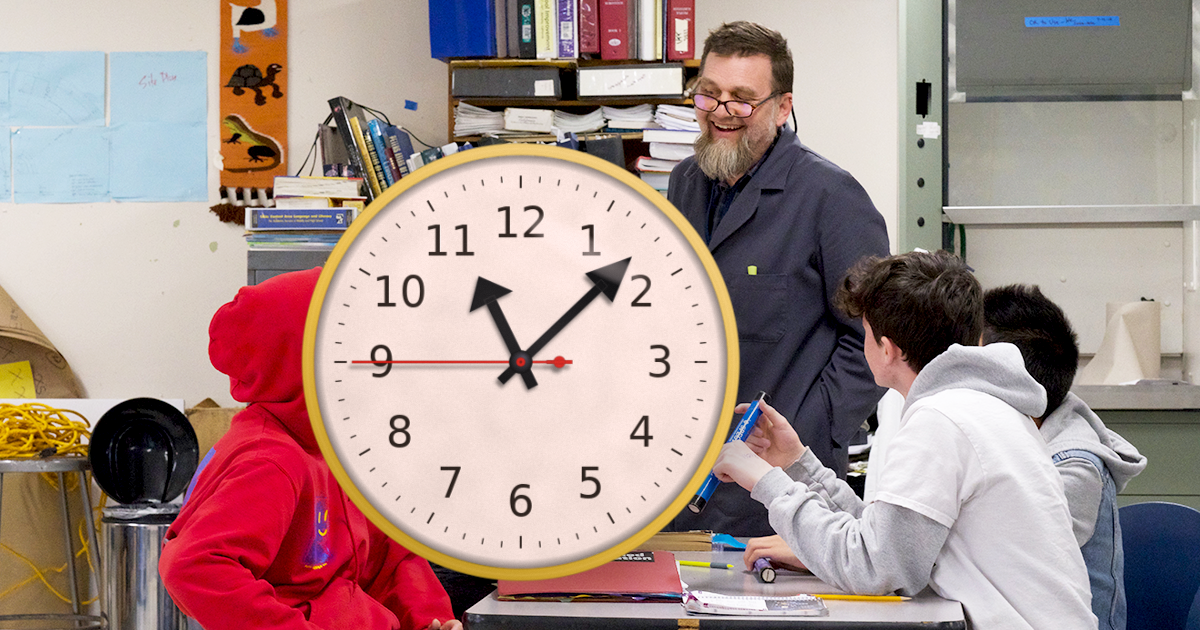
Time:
11:07:45
